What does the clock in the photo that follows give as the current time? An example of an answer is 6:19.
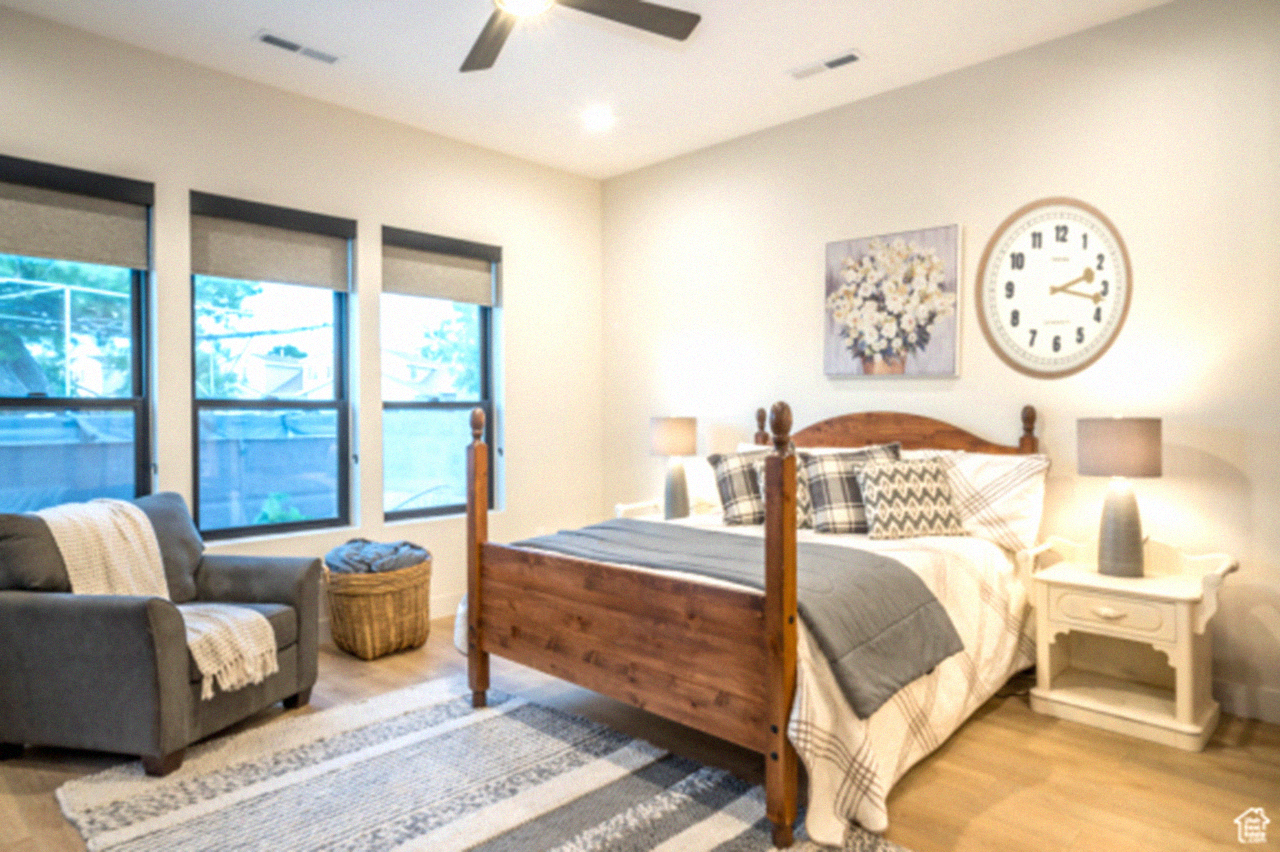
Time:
2:17
